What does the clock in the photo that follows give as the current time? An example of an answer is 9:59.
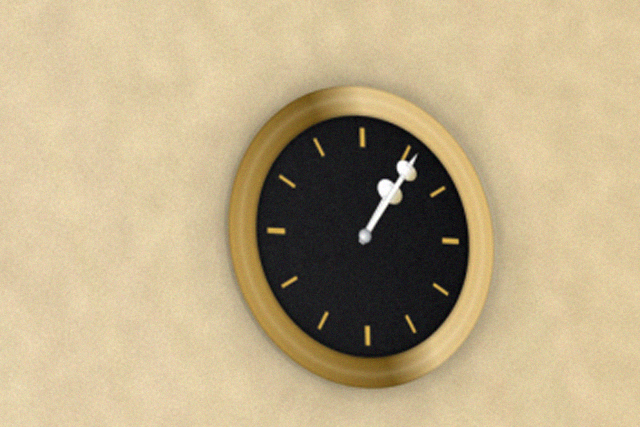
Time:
1:06
